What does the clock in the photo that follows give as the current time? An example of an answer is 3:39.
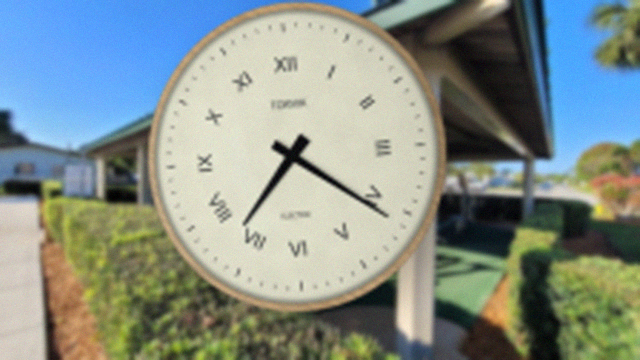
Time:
7:21
